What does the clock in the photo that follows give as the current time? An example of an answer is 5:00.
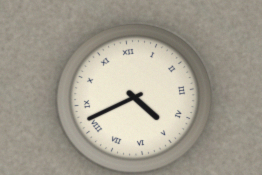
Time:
4:42
